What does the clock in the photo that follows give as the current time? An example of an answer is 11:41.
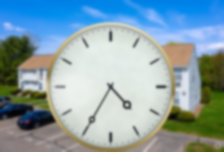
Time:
4:35
